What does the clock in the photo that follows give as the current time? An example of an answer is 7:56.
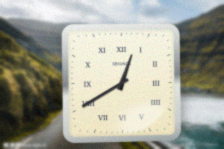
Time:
12:40
